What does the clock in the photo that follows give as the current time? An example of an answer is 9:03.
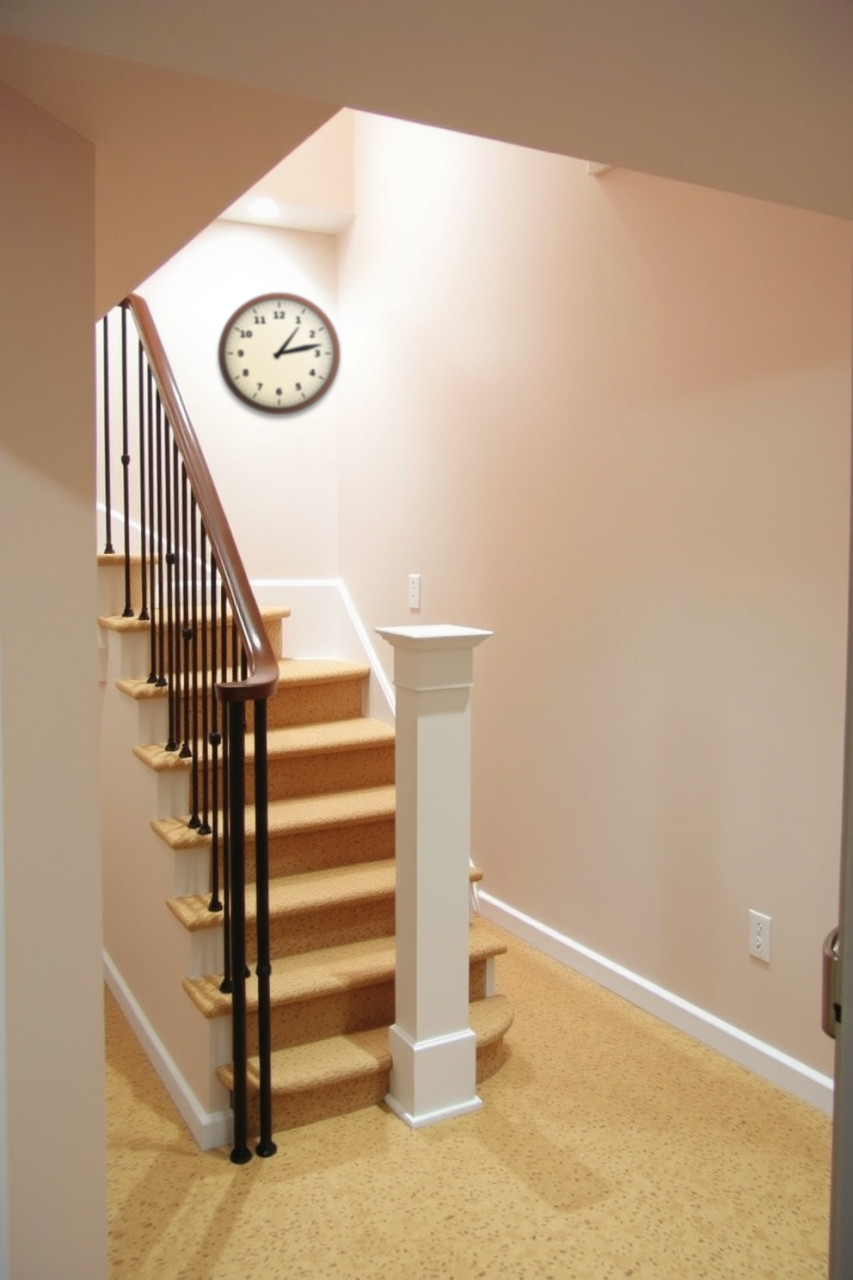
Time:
1:13
